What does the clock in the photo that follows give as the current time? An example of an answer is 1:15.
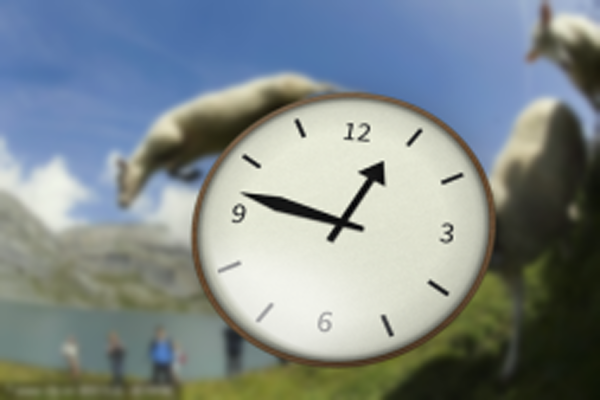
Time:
12:47
